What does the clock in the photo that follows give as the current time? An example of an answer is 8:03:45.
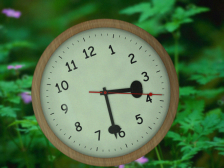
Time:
3:31:19
